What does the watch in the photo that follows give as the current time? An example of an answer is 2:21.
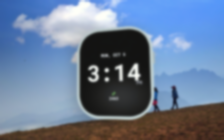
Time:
3:14
